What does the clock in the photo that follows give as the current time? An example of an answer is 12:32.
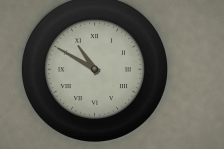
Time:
10:50
